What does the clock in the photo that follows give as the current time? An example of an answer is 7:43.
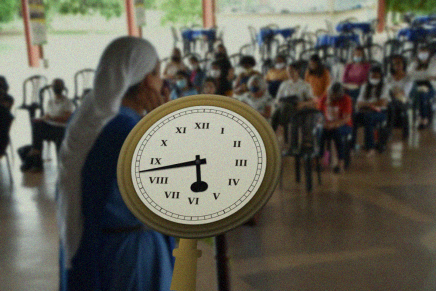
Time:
5:43
